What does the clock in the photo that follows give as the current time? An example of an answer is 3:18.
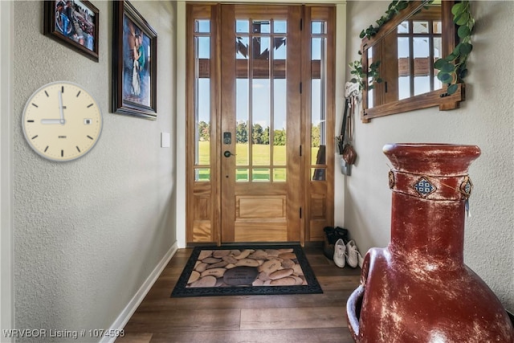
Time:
8:59
